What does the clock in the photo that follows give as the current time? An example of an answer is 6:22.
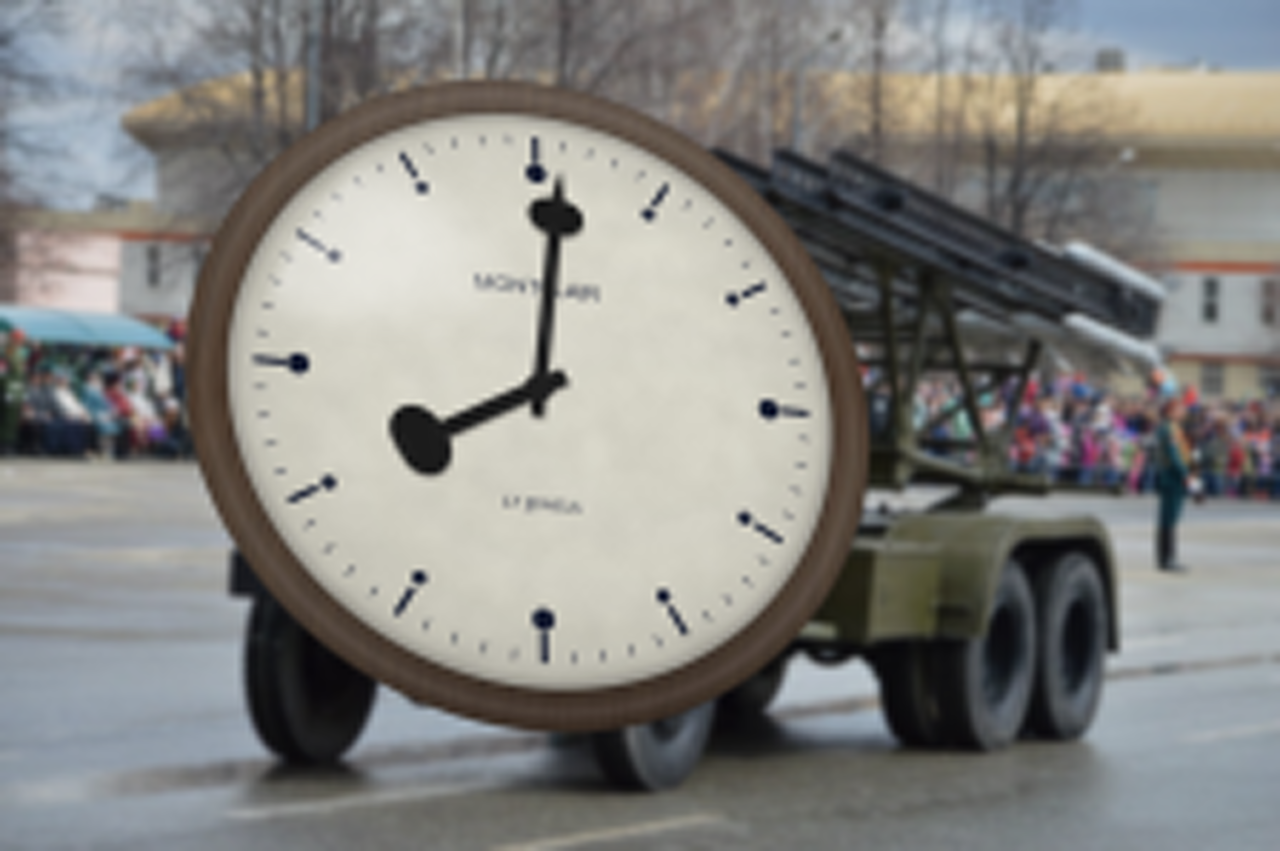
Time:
8:01
